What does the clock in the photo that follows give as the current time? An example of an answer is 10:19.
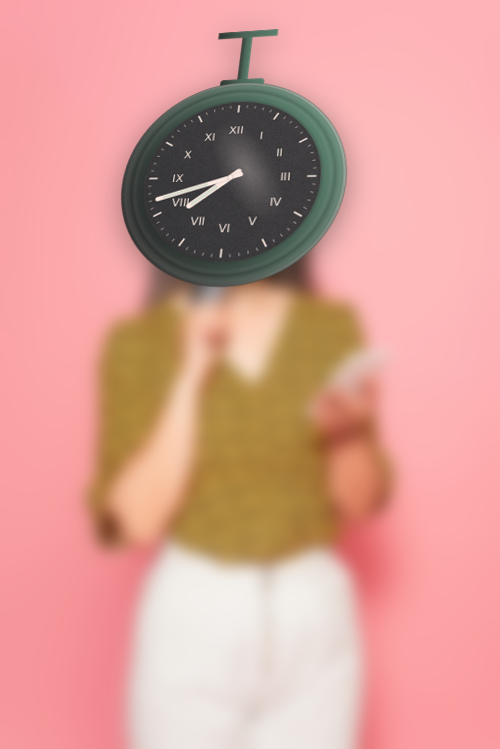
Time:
7:42
